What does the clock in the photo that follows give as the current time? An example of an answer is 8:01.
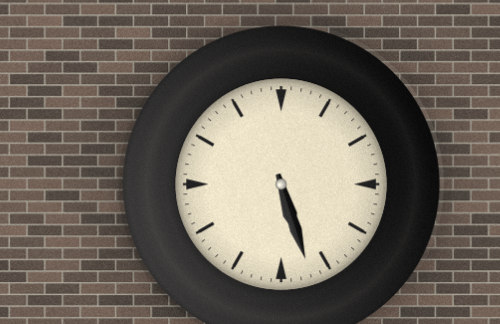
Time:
5:27
